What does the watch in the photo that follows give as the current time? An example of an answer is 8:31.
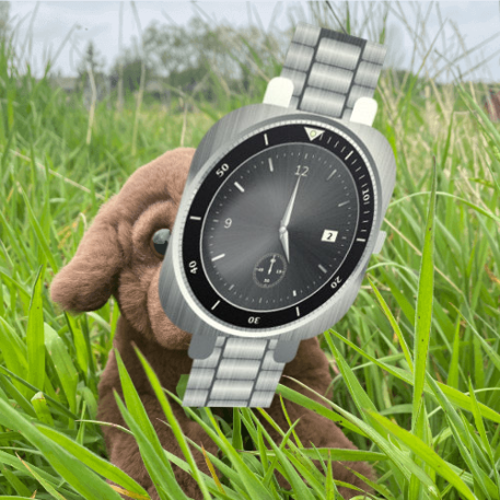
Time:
5:00
